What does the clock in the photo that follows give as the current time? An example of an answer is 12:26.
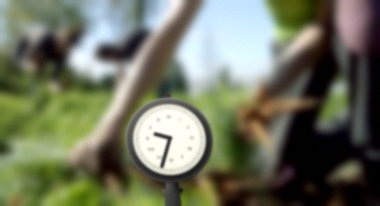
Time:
9:33
